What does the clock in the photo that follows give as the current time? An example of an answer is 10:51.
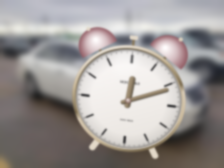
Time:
12:11
